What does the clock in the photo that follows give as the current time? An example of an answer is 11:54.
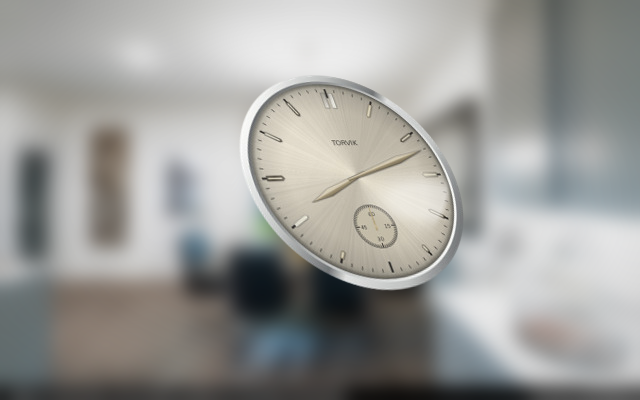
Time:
8:12
